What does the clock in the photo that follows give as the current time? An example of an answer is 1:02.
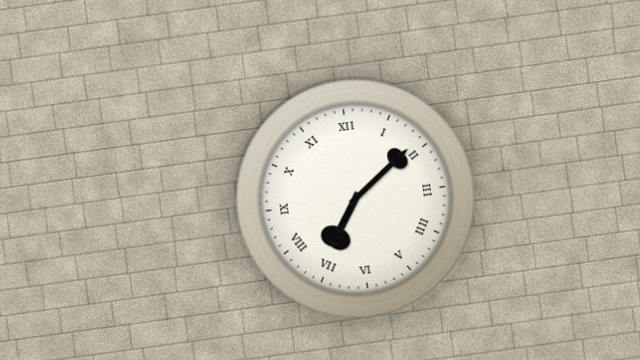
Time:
7:09
